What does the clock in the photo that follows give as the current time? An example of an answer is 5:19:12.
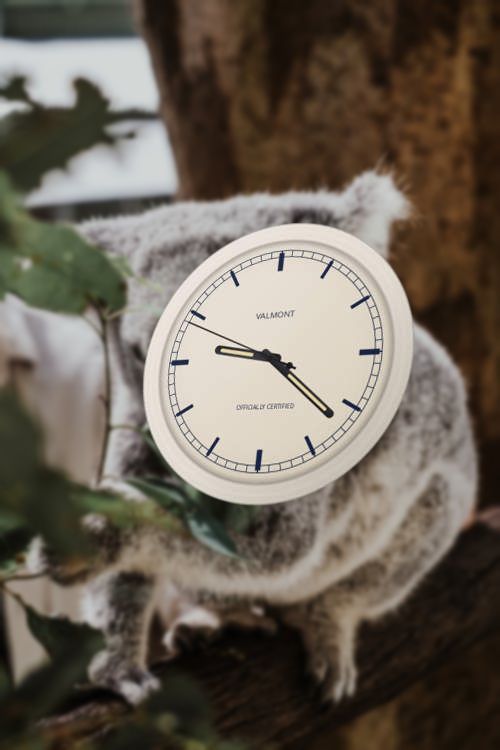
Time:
9:21:49
